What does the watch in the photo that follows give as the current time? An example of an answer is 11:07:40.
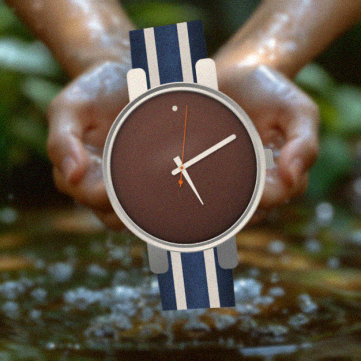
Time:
5:11:02
